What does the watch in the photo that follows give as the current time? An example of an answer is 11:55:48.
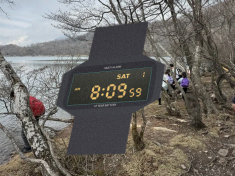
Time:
8:09:59
